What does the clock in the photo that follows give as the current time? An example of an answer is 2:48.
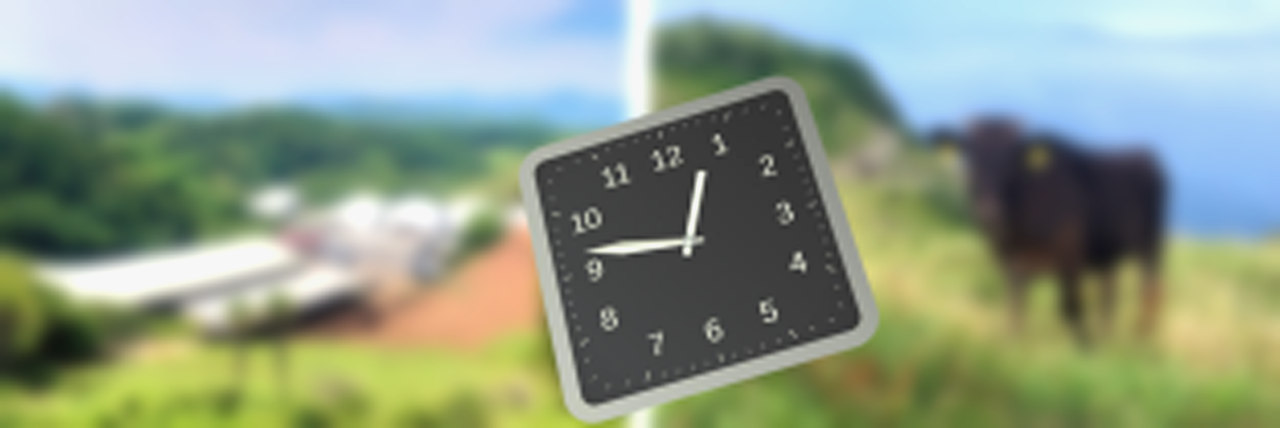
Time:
12:47
